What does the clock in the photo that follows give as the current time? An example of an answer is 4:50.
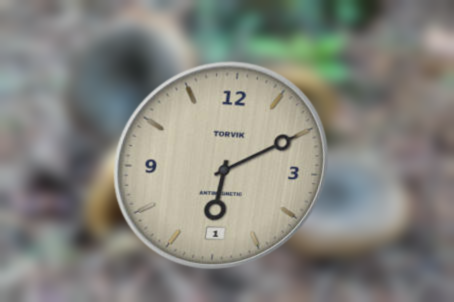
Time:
6:10
